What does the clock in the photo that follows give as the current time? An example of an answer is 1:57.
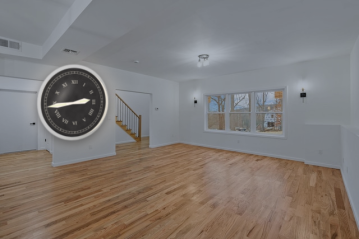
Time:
2:44
